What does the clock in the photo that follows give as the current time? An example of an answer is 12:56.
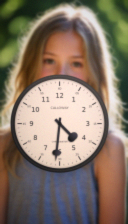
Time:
4:31
